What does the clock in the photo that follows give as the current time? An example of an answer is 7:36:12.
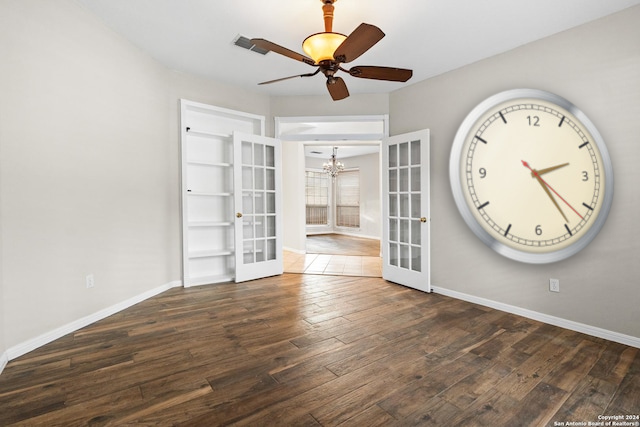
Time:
2:24:22
